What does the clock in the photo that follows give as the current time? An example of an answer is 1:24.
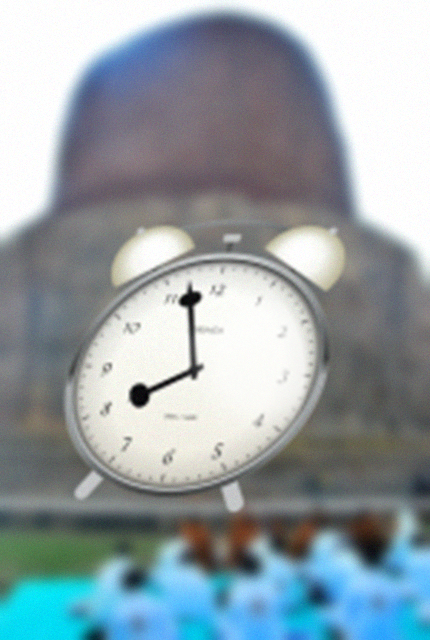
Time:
7:57
